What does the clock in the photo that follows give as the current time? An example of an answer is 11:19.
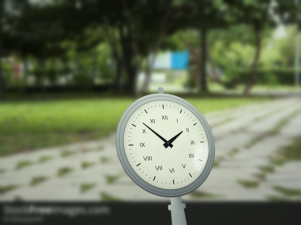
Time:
1:52
